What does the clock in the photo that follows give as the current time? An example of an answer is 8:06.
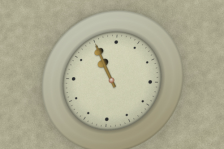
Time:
10:55
